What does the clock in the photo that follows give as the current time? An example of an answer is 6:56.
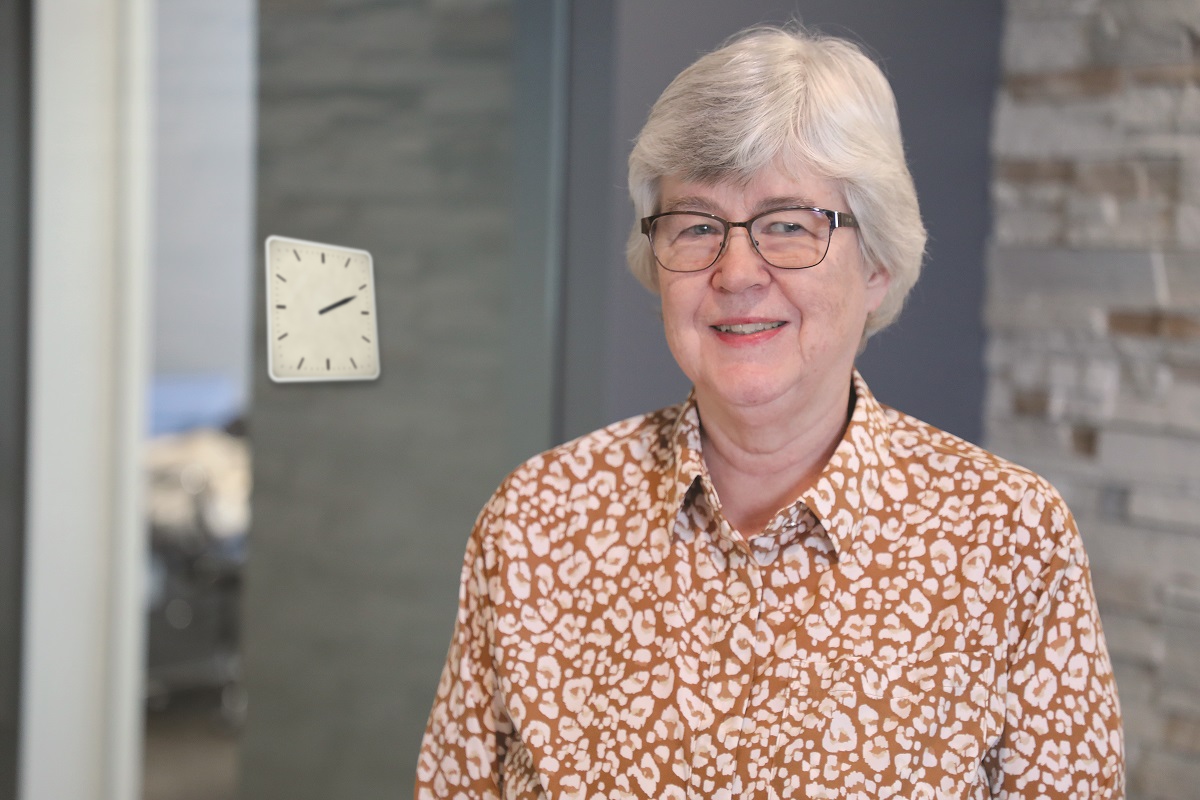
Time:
2:11
